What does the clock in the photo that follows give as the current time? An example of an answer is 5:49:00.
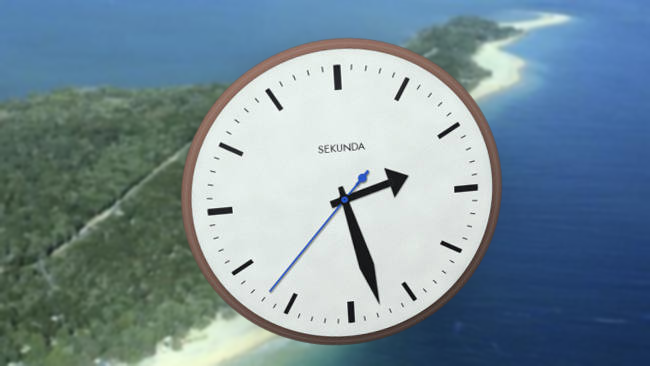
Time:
2:27:37
